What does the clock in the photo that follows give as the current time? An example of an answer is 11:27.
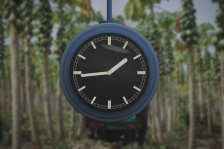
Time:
1:44
